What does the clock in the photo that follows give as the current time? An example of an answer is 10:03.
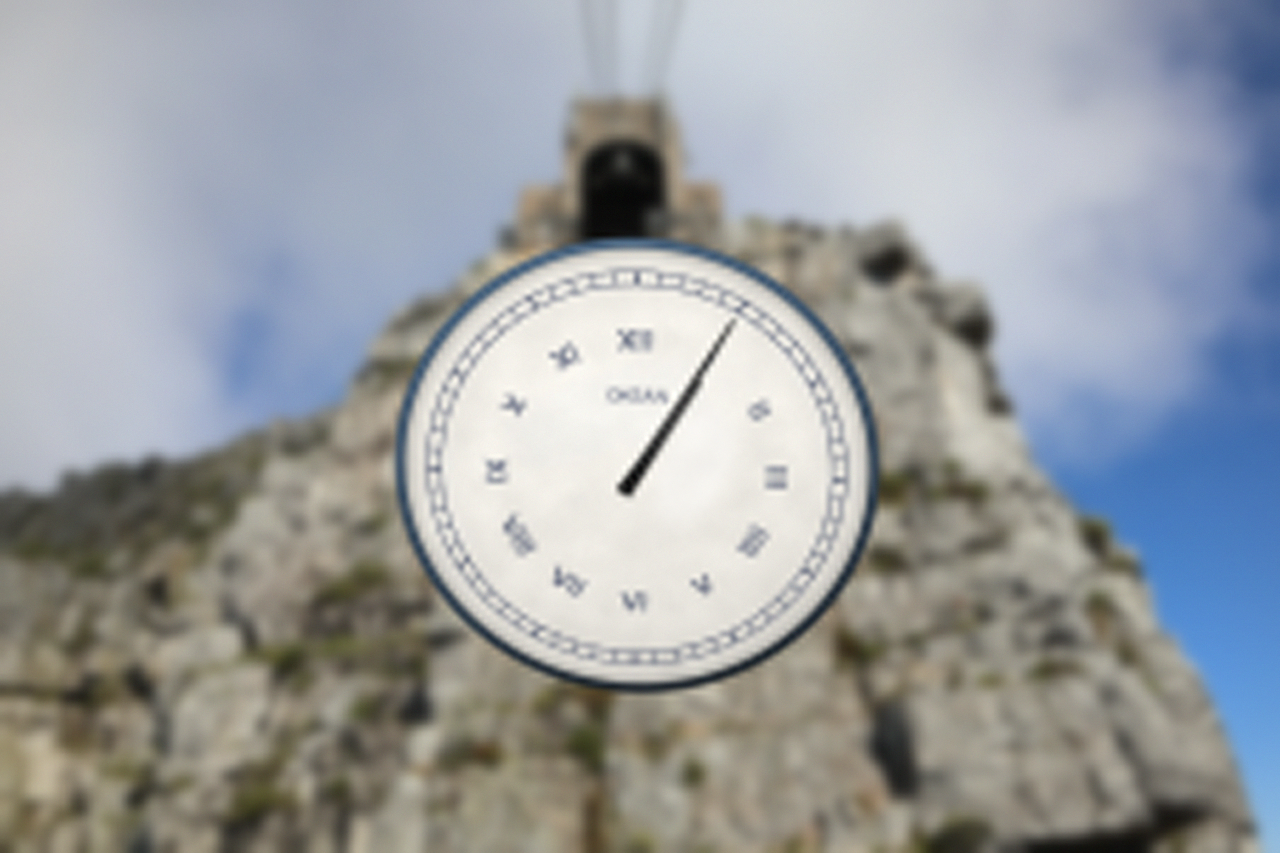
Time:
1:05
